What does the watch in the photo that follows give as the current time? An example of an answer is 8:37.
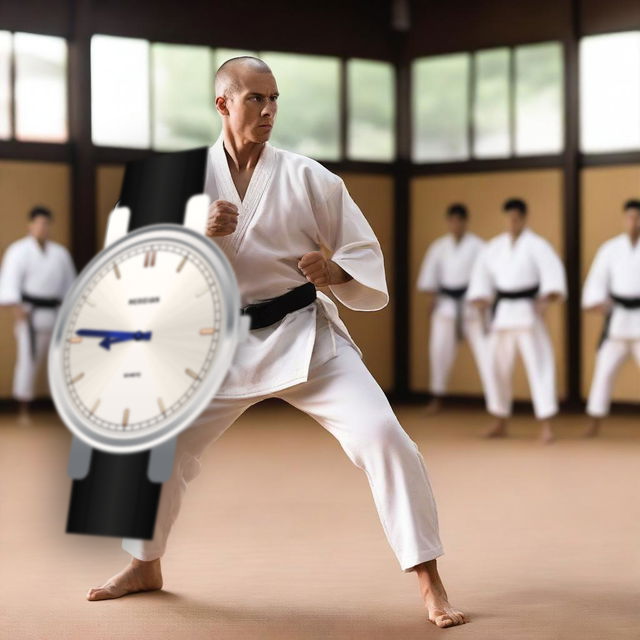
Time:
8:46
